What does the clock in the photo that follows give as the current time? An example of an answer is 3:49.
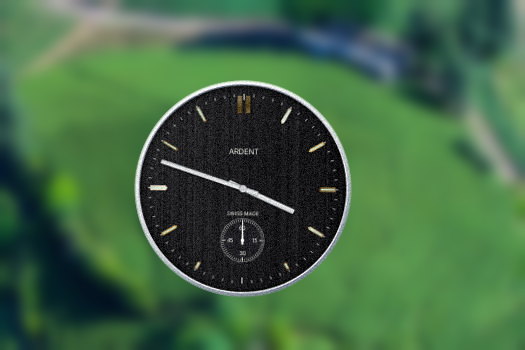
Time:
3:48
